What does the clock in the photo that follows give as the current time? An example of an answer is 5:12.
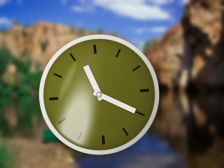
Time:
11:20
